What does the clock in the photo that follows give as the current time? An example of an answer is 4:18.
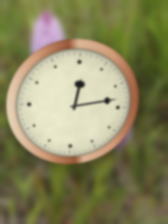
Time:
12:13
